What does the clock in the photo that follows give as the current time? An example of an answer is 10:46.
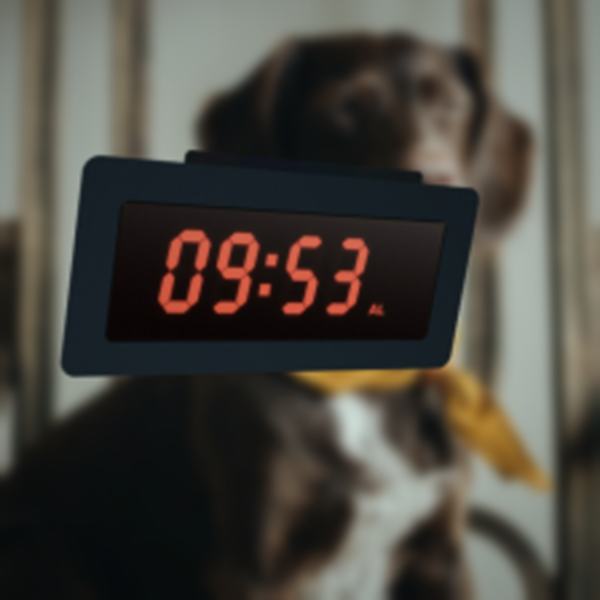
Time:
9:53
